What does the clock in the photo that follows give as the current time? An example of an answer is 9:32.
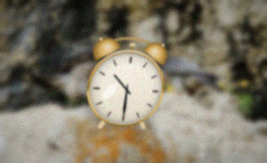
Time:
10:30
